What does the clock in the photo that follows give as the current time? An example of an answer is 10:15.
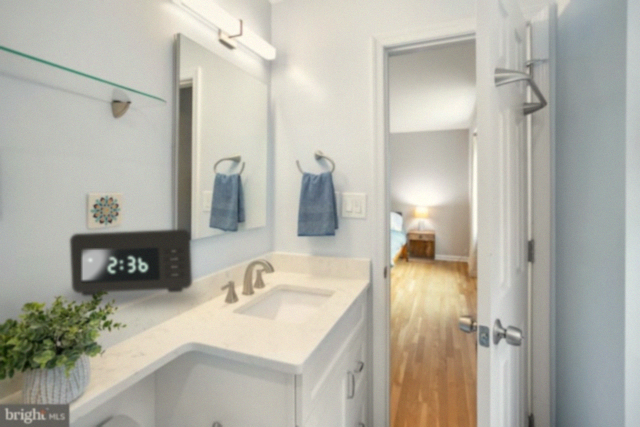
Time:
2:36
